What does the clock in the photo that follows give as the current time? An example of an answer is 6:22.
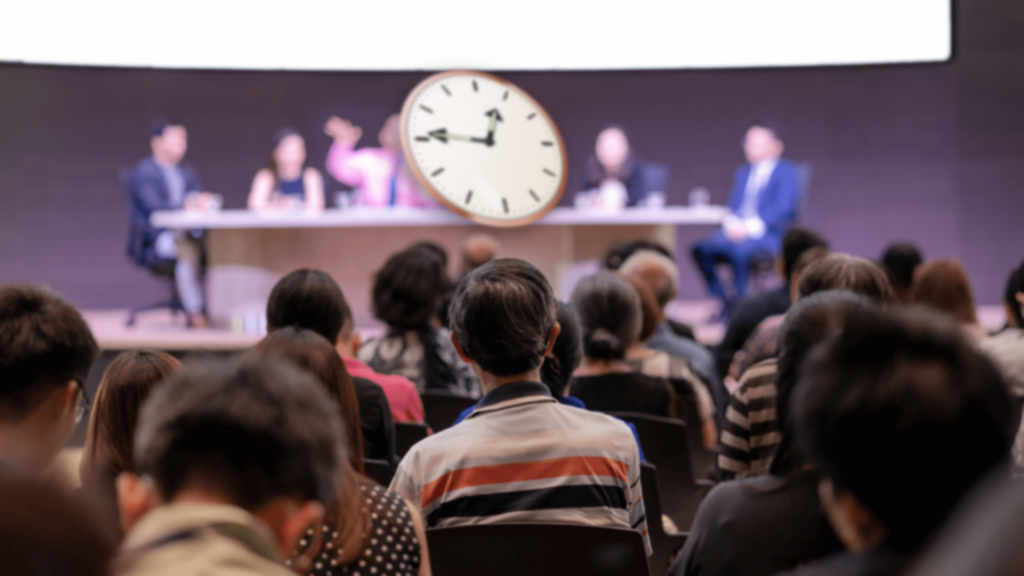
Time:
12:46
